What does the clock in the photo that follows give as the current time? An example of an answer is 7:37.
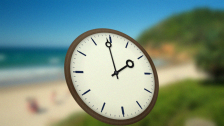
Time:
1:59
